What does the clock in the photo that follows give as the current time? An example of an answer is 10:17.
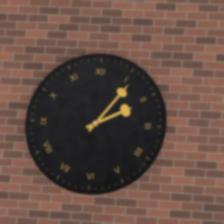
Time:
2:06
